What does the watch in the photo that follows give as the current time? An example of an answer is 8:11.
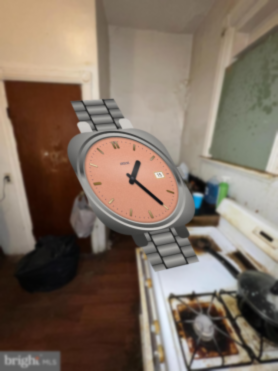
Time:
1:25
